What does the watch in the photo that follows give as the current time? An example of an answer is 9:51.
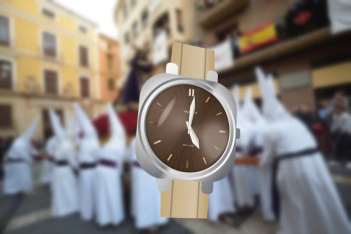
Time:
5:01
